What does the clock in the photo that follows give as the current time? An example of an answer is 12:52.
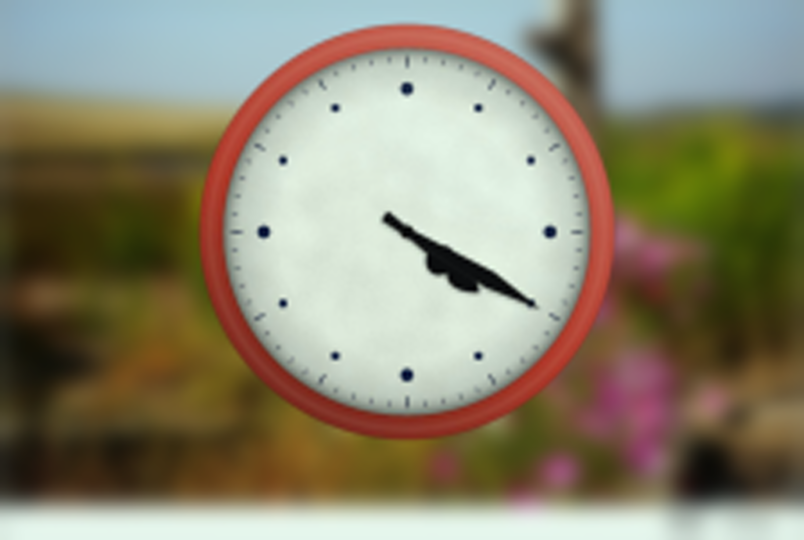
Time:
4:20
